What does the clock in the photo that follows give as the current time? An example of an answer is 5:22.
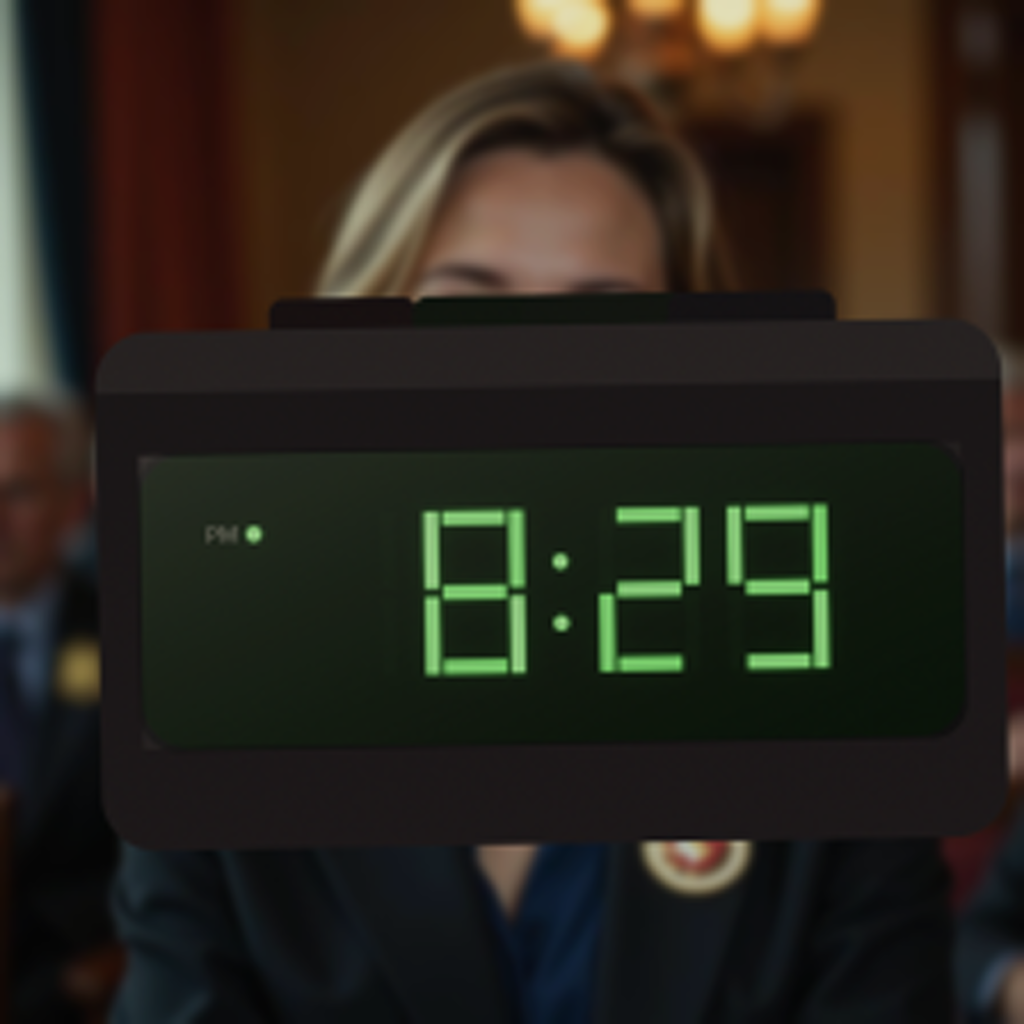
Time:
8:29
